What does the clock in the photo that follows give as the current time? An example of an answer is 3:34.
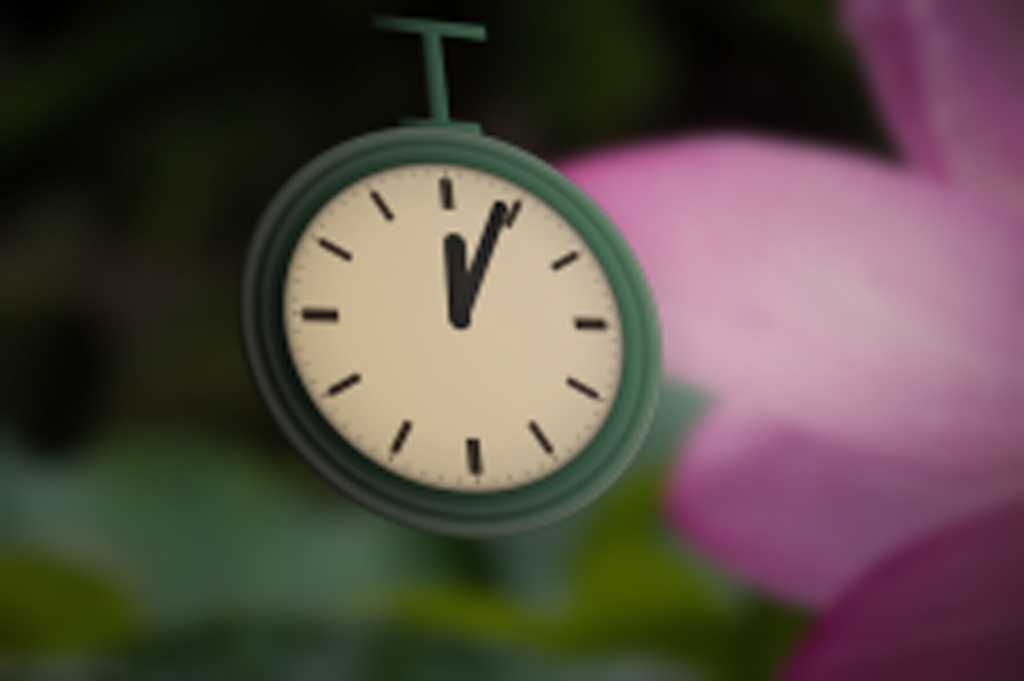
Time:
12:04
